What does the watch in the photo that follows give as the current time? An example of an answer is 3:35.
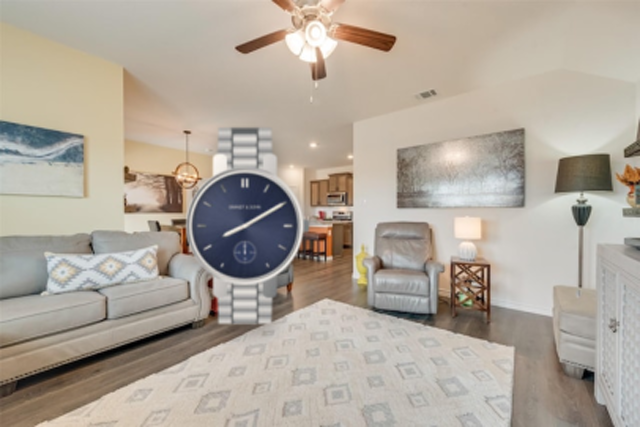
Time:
8:10
